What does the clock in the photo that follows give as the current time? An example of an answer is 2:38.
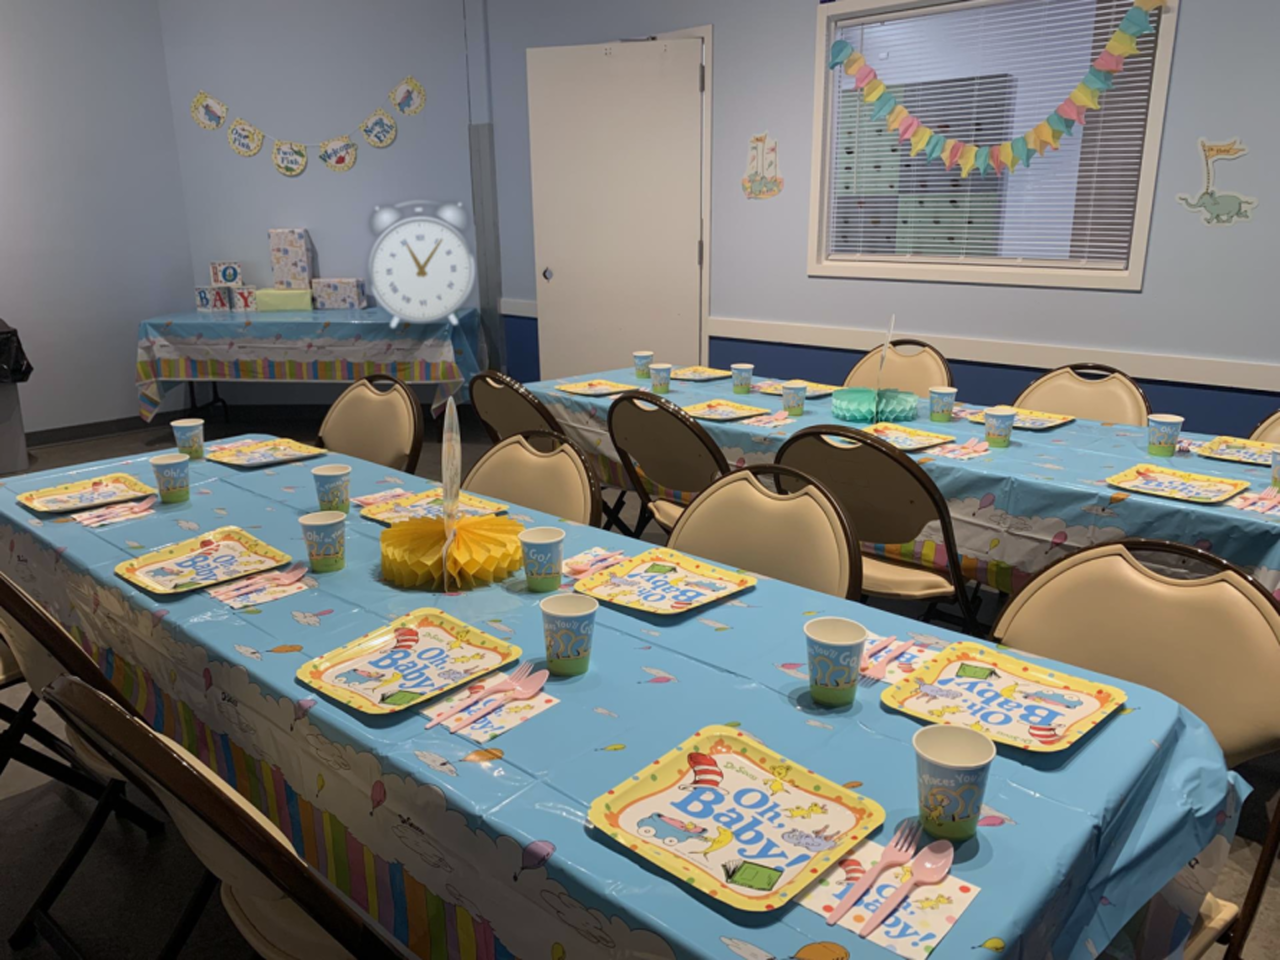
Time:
11:06
